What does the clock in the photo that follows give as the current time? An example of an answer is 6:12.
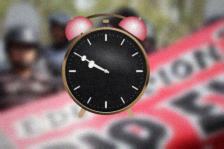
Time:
9:50
